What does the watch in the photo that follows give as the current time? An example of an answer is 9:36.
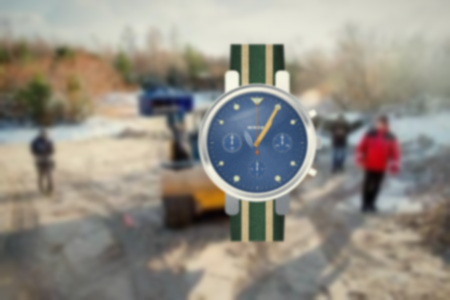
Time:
1:05
